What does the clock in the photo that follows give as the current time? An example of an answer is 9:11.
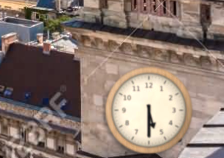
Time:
5:30
